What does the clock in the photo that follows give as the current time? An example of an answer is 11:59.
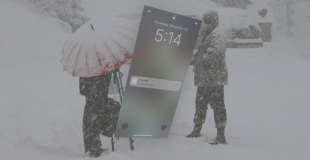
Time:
5:14
